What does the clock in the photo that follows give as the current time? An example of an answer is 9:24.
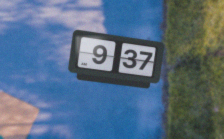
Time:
9:37
